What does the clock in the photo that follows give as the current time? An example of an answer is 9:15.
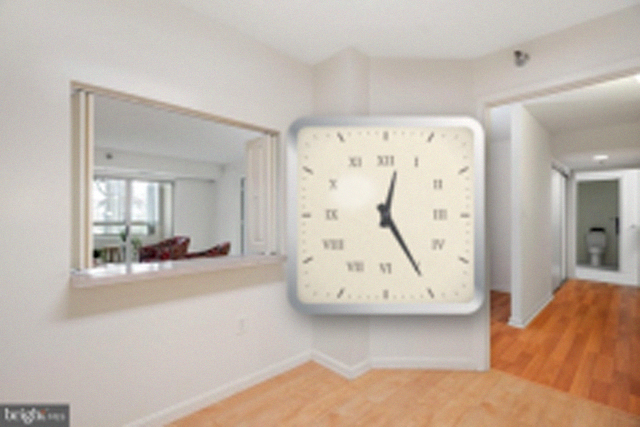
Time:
12:25
